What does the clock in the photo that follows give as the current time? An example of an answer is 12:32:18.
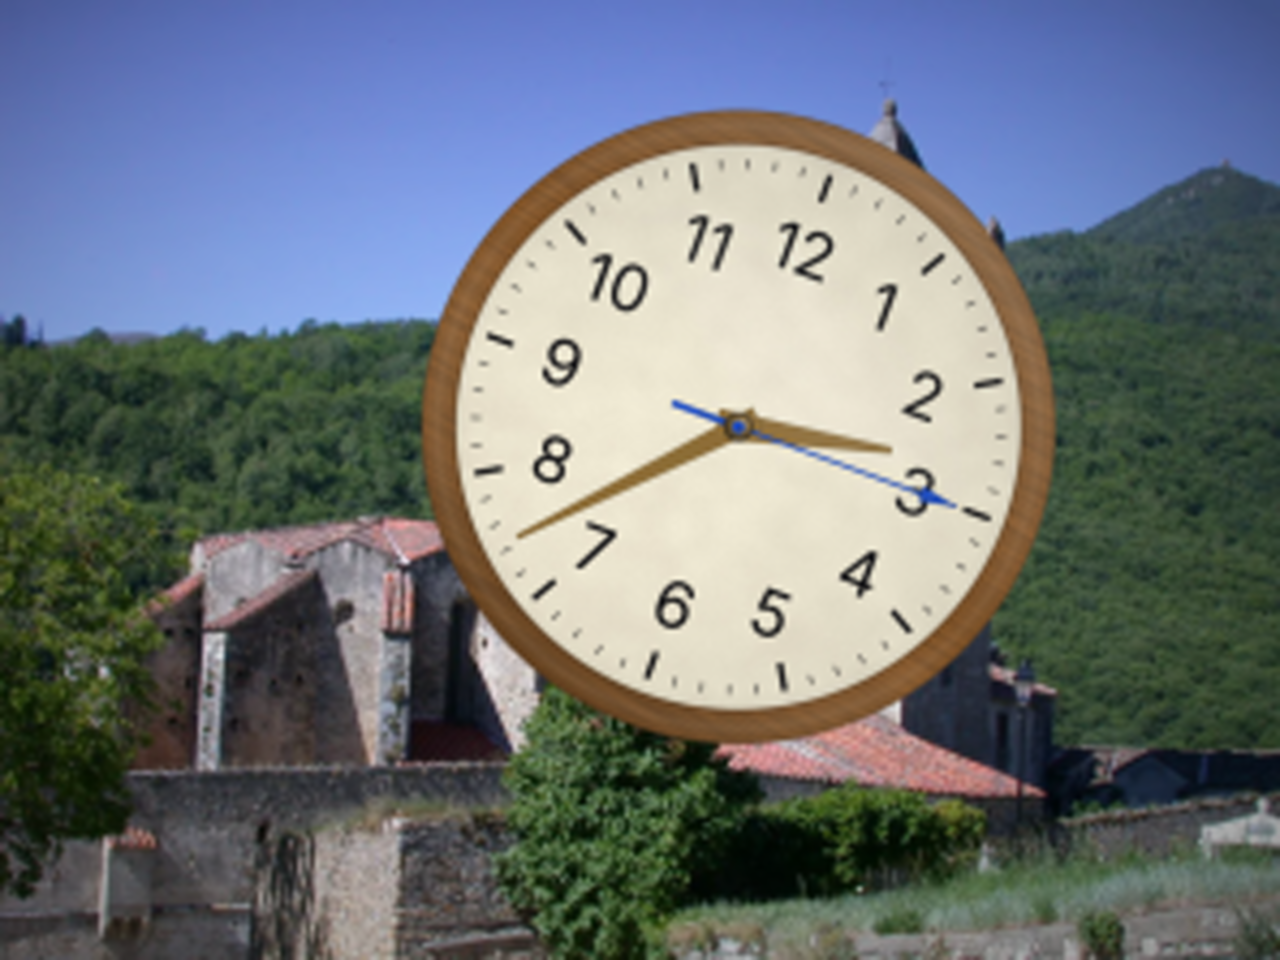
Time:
2:37:15
